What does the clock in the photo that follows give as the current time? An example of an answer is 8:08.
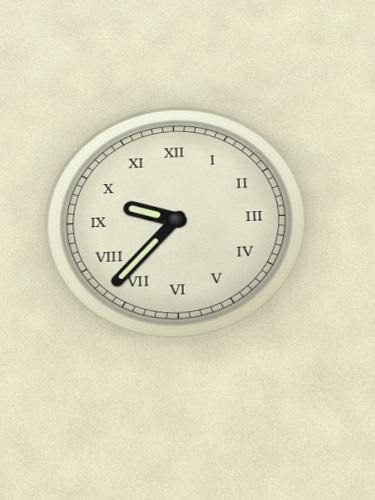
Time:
9:37
